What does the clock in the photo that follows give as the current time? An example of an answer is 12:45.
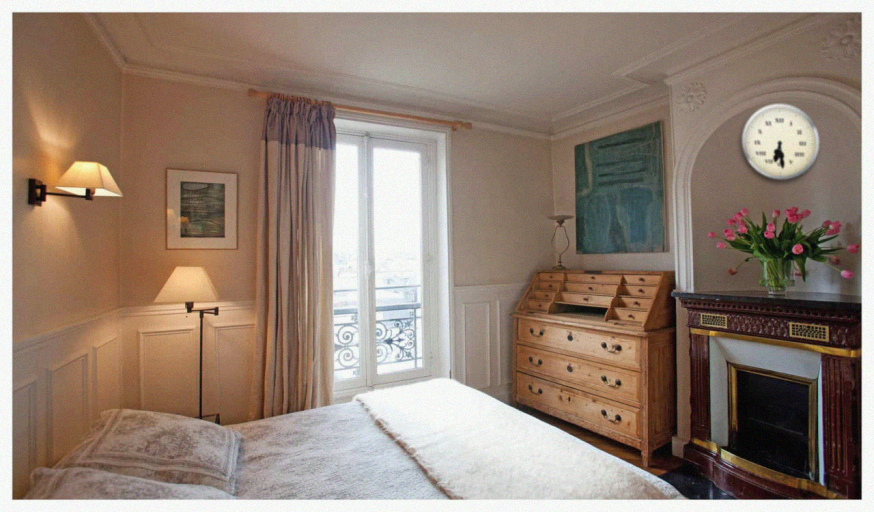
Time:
6:29
